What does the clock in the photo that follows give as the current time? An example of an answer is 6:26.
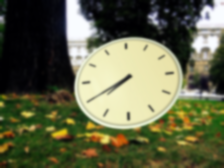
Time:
7:40
